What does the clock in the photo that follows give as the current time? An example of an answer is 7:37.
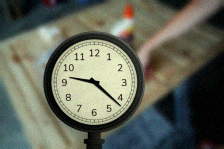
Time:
9:22
